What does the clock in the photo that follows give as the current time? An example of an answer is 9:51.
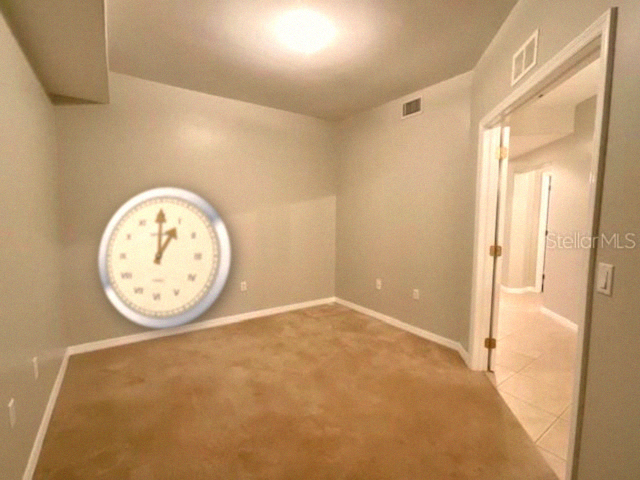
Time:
1:00
